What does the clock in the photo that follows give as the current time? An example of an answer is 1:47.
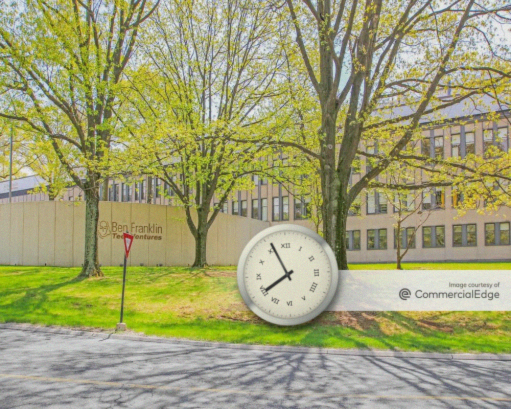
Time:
7:56
